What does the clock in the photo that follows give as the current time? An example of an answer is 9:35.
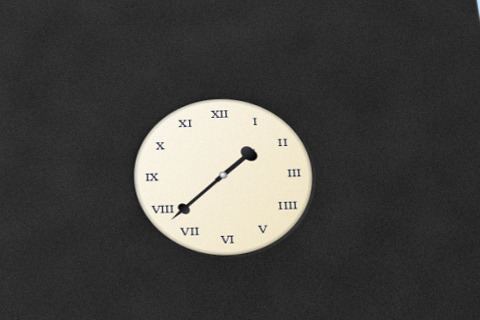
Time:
1:38
